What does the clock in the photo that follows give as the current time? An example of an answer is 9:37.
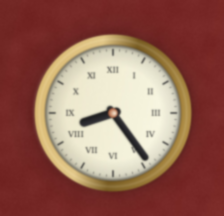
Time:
8:24
